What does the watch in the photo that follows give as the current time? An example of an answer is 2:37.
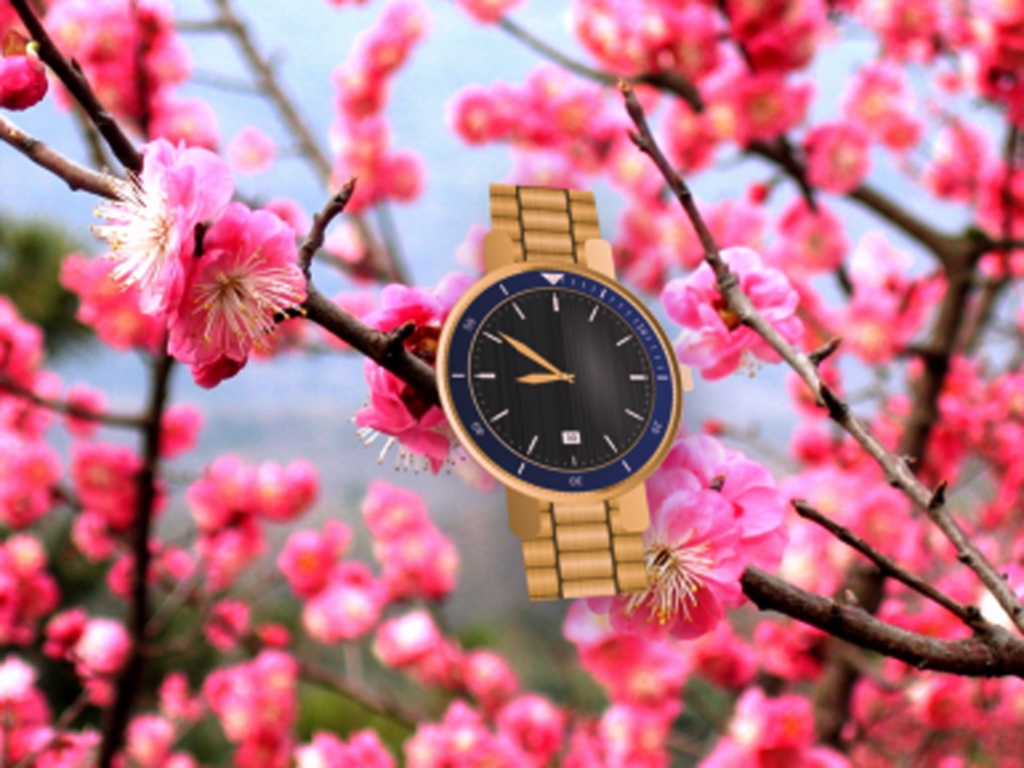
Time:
8:51
